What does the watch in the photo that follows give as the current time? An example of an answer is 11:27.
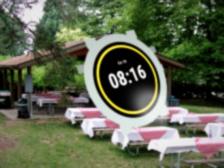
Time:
8:16
